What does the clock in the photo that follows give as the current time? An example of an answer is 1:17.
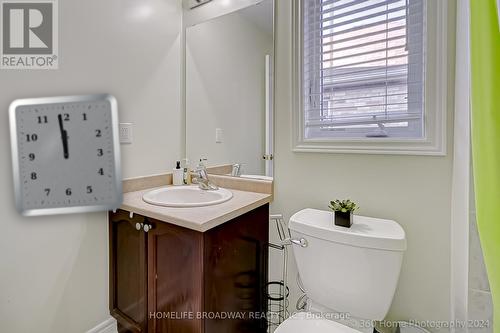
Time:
11:59
